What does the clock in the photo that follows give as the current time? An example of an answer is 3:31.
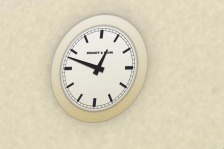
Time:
12:48
